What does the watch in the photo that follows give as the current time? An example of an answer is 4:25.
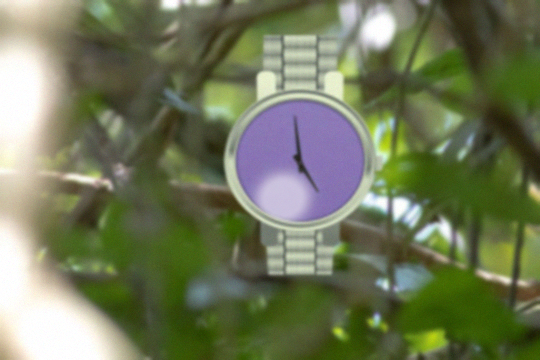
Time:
4:59
